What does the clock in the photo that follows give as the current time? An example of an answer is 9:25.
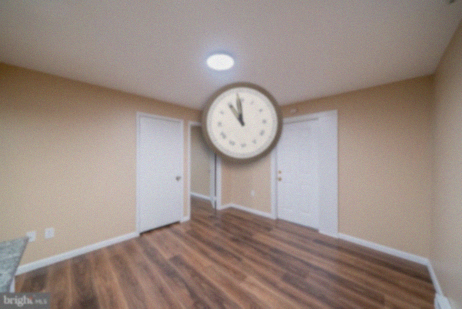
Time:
10:59
